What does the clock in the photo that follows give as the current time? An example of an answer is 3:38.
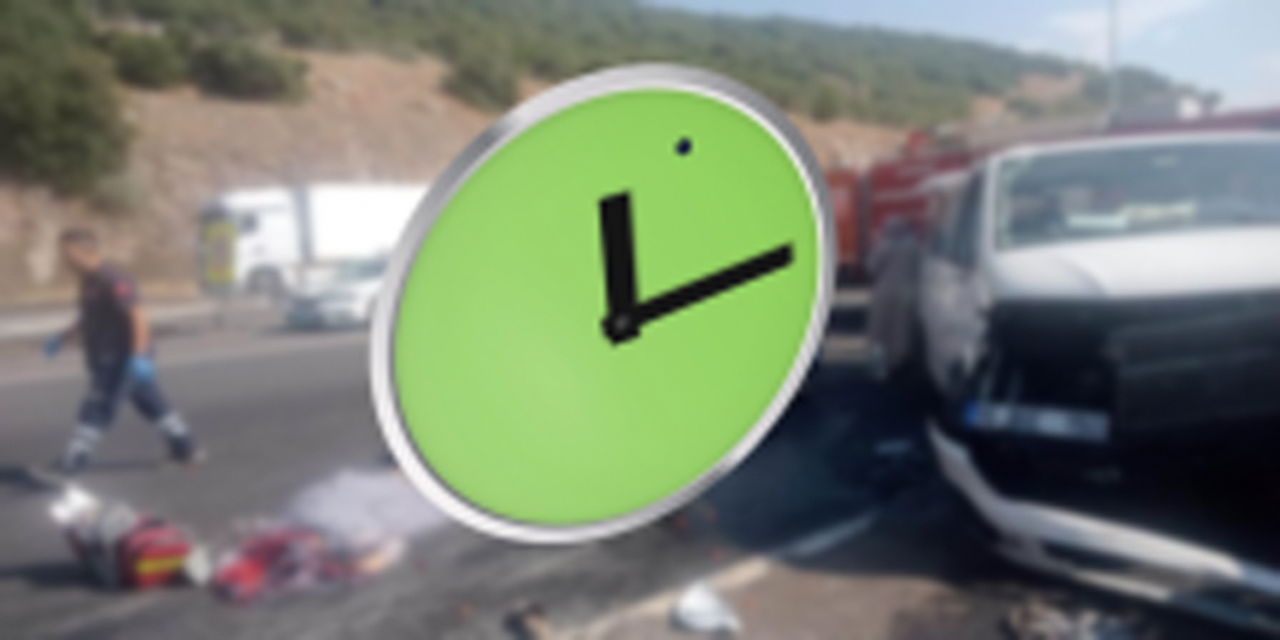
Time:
11:10
